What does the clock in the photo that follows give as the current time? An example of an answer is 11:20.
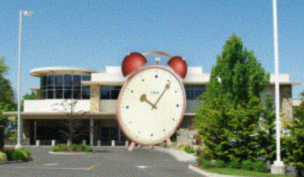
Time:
10:06
